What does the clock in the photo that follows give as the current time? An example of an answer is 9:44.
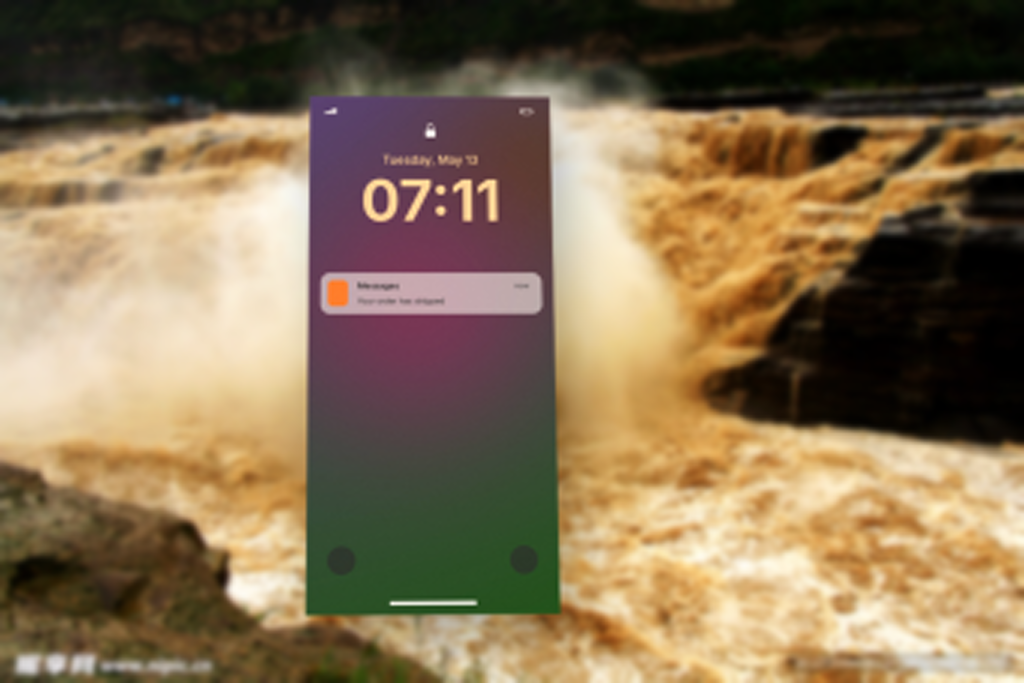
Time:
7:11
